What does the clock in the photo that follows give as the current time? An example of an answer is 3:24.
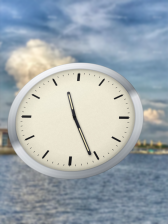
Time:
11:26
